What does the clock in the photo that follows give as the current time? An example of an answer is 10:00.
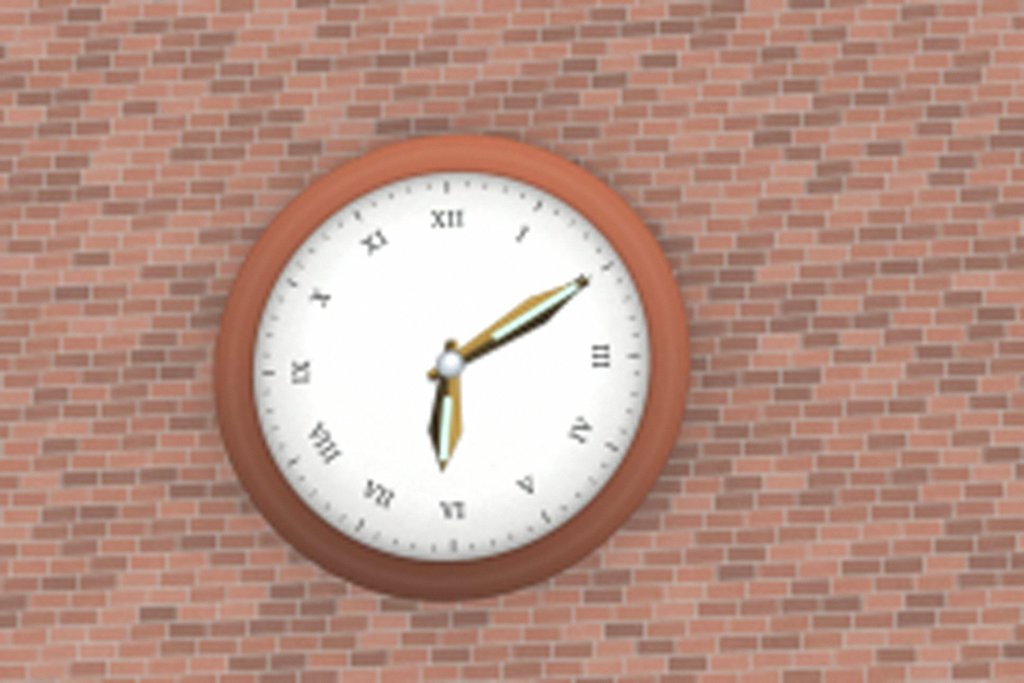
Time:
6:10
